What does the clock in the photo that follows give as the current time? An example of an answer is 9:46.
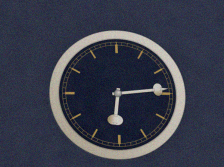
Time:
6:14
